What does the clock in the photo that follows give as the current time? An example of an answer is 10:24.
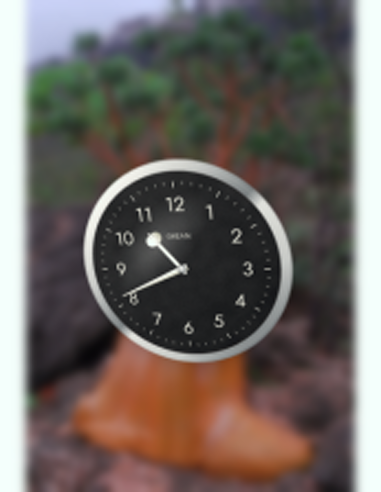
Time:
10:41
